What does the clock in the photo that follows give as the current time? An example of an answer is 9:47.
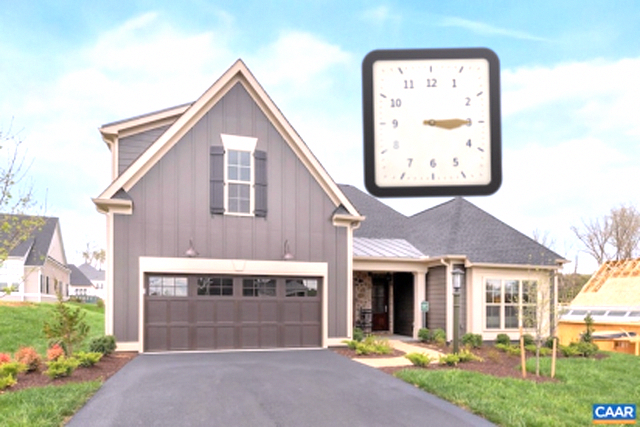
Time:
3:15
